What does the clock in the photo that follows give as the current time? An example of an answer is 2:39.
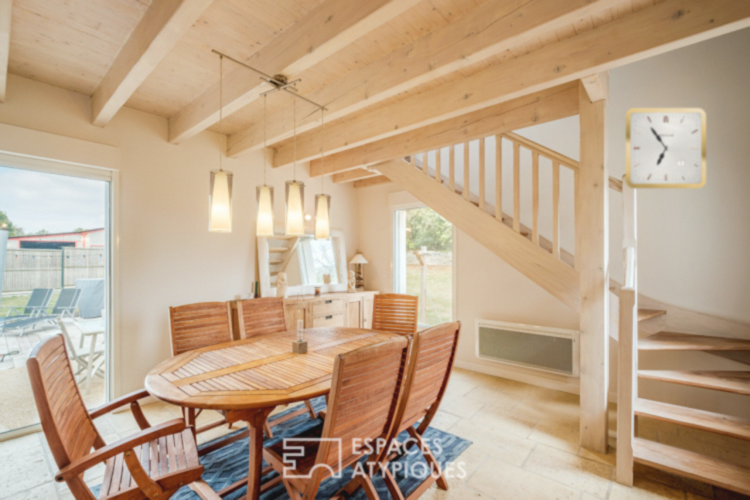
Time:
6:54
